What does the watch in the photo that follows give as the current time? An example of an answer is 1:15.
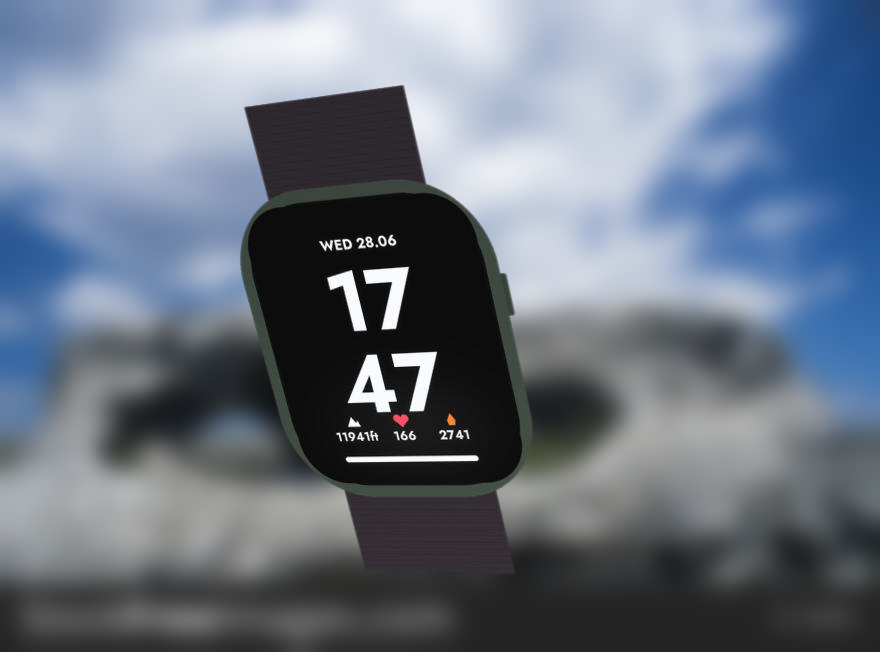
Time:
17:47
